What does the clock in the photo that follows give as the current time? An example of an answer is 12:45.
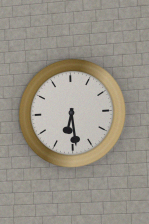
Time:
6:29
